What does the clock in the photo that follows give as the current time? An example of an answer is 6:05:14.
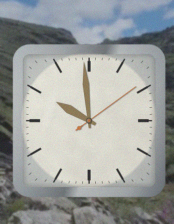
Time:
9:59:09
